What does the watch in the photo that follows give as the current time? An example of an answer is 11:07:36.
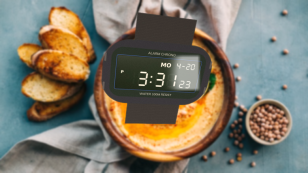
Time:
3:31:23
